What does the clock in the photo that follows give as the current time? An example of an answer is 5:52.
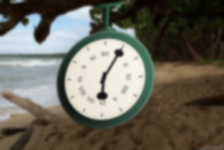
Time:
6:05
